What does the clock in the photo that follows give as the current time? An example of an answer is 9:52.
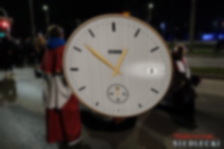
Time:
12:52
